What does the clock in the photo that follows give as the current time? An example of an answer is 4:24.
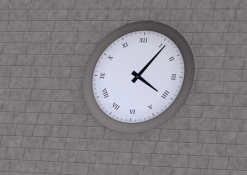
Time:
4:06
